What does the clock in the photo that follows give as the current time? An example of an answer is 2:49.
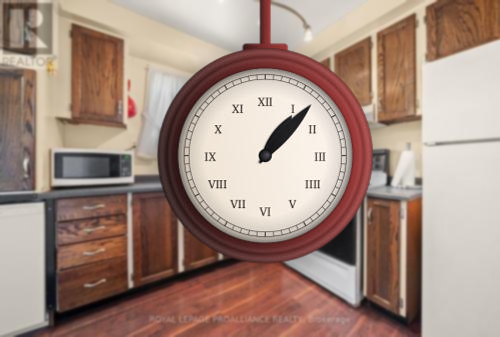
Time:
1:07
